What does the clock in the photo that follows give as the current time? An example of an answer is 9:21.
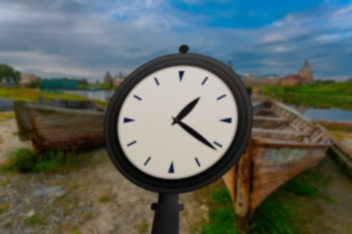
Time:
1:21
